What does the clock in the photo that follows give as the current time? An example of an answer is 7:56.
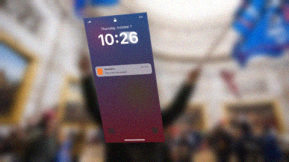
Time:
10:26
